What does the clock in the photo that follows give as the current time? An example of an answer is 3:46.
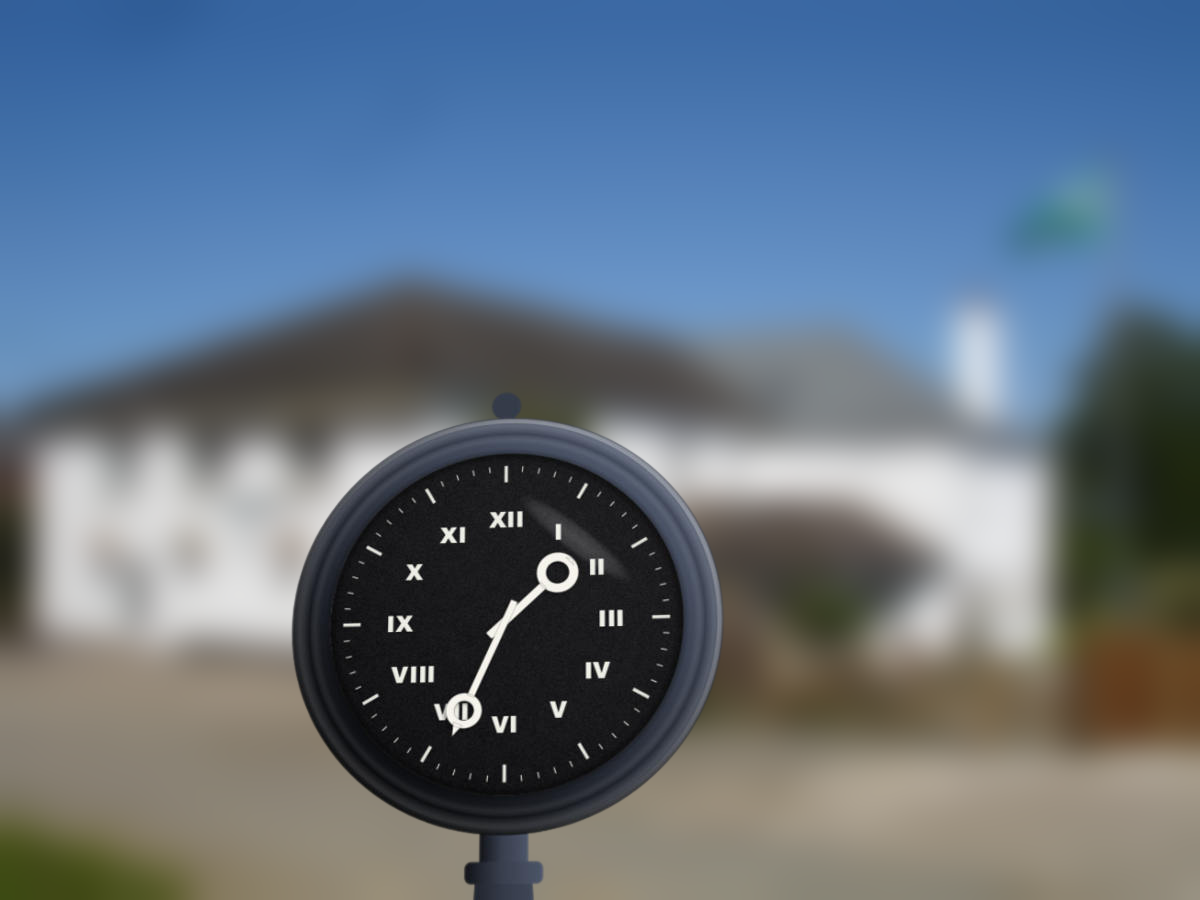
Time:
1:34
